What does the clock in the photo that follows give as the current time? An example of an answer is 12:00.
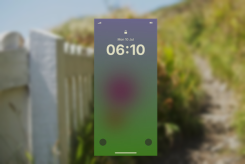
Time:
6:10
